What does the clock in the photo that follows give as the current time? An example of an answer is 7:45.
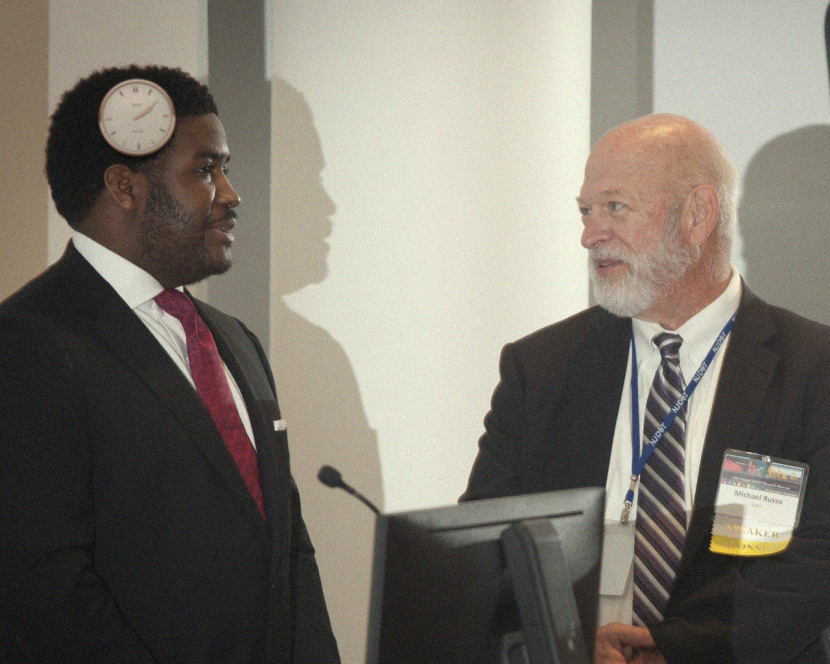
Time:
2:09
